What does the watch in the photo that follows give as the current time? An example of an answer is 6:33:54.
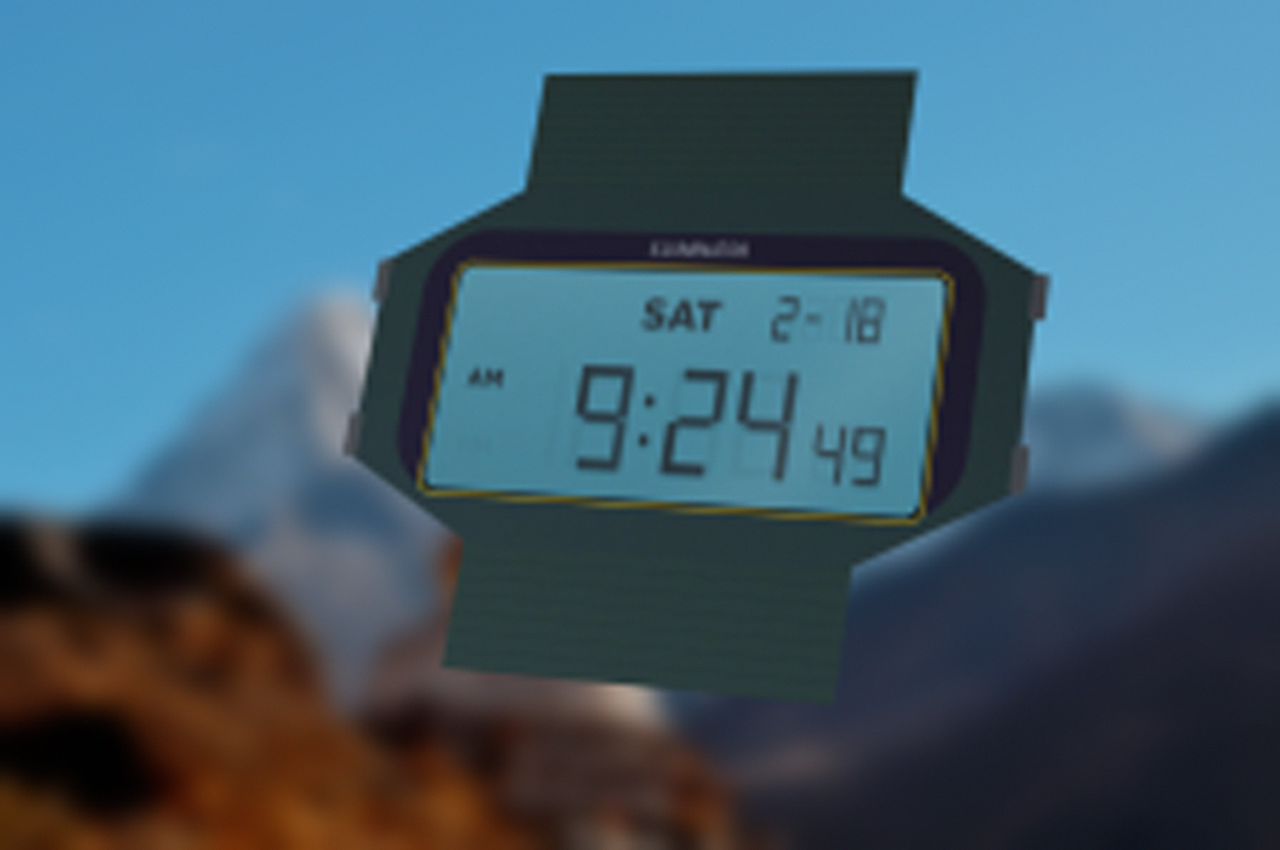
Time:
9:24:49
